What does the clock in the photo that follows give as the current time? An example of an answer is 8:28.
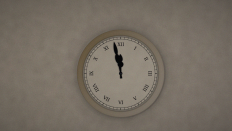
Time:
11:58
